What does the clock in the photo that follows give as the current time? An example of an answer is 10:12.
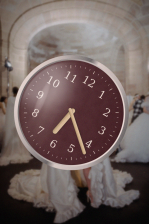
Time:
6:22
